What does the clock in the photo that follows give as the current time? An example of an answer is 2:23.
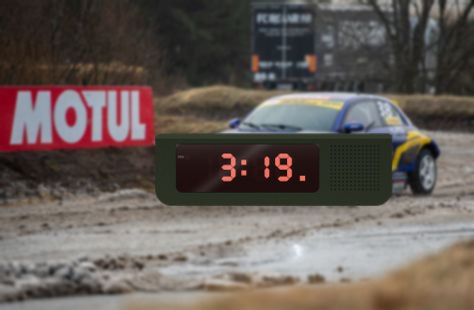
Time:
3:19
